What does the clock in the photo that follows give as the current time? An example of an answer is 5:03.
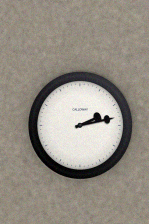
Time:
2:13
